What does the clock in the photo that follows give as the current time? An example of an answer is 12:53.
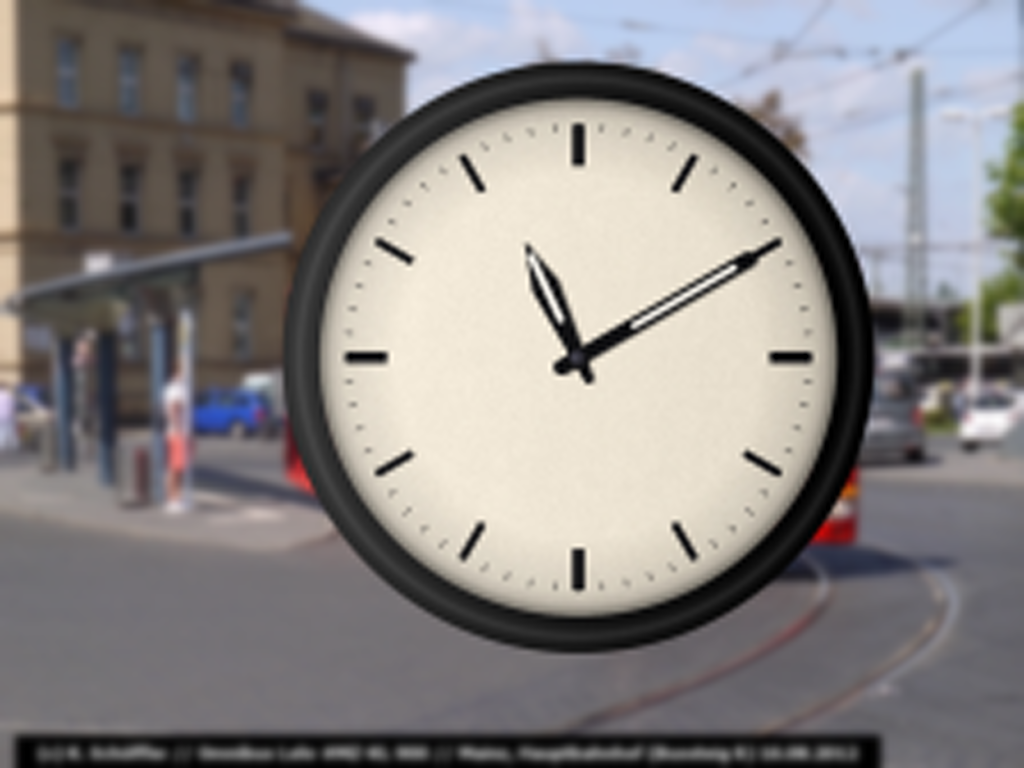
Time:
11:10
